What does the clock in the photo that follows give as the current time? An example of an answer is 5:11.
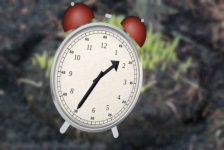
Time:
1:35
